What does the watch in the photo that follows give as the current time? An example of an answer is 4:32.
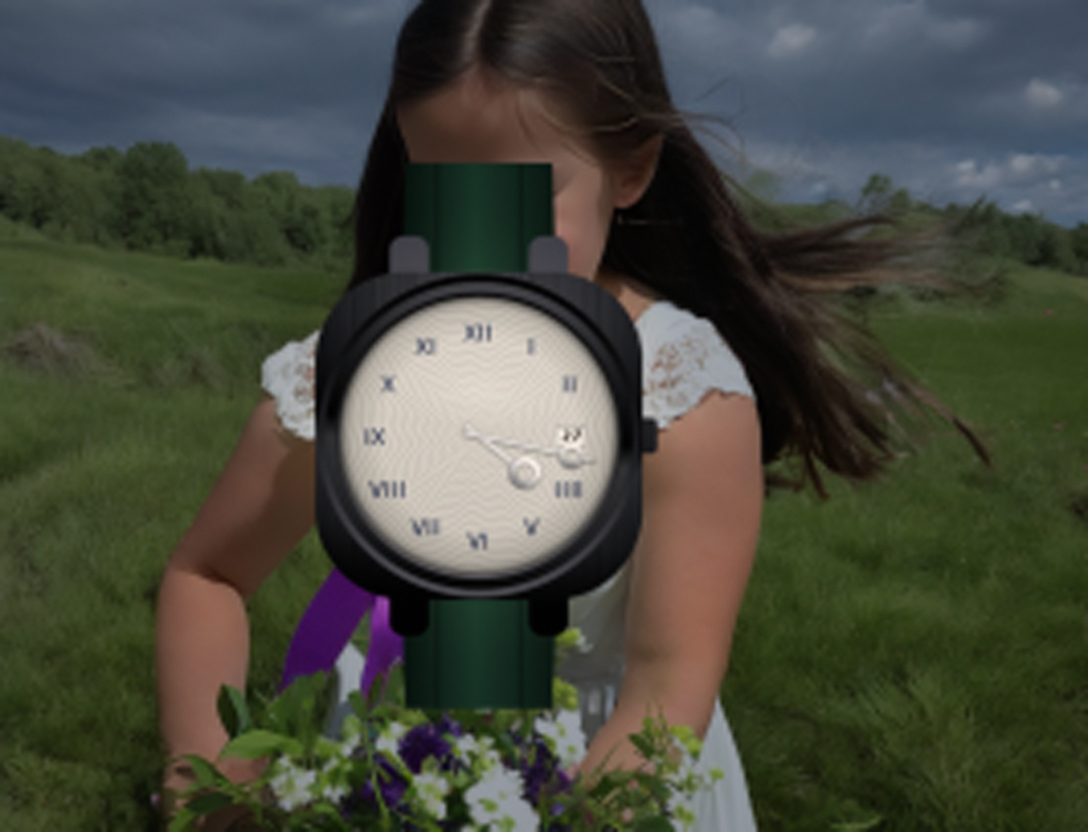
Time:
4:17
